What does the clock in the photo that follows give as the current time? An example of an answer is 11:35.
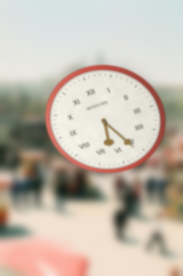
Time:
6:26
